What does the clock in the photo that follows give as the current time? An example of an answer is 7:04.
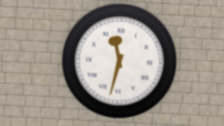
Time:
11:32
